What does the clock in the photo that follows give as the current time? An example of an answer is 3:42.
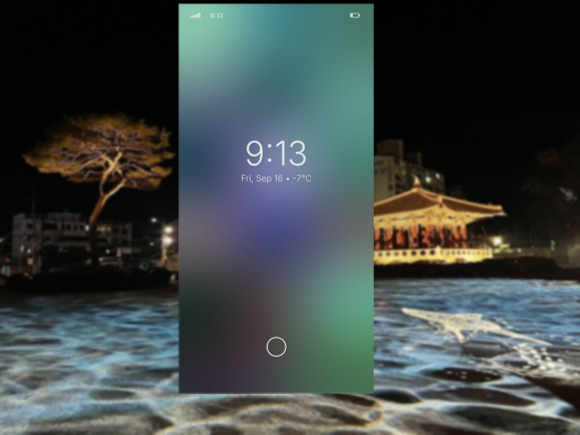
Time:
9:13
